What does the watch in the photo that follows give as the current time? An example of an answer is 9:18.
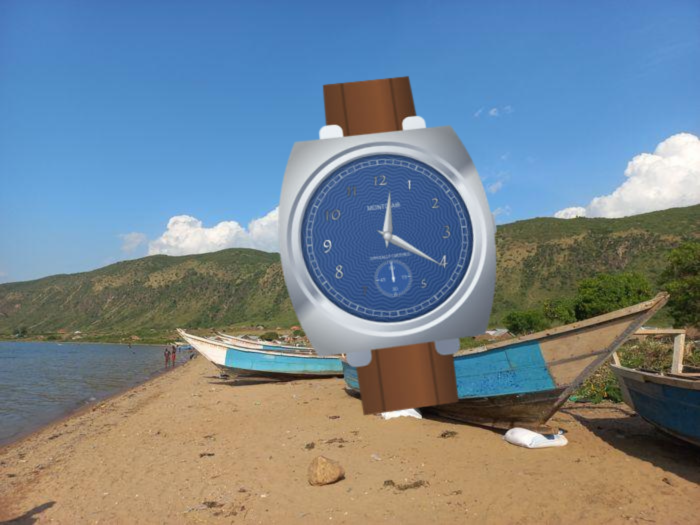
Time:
12:21
